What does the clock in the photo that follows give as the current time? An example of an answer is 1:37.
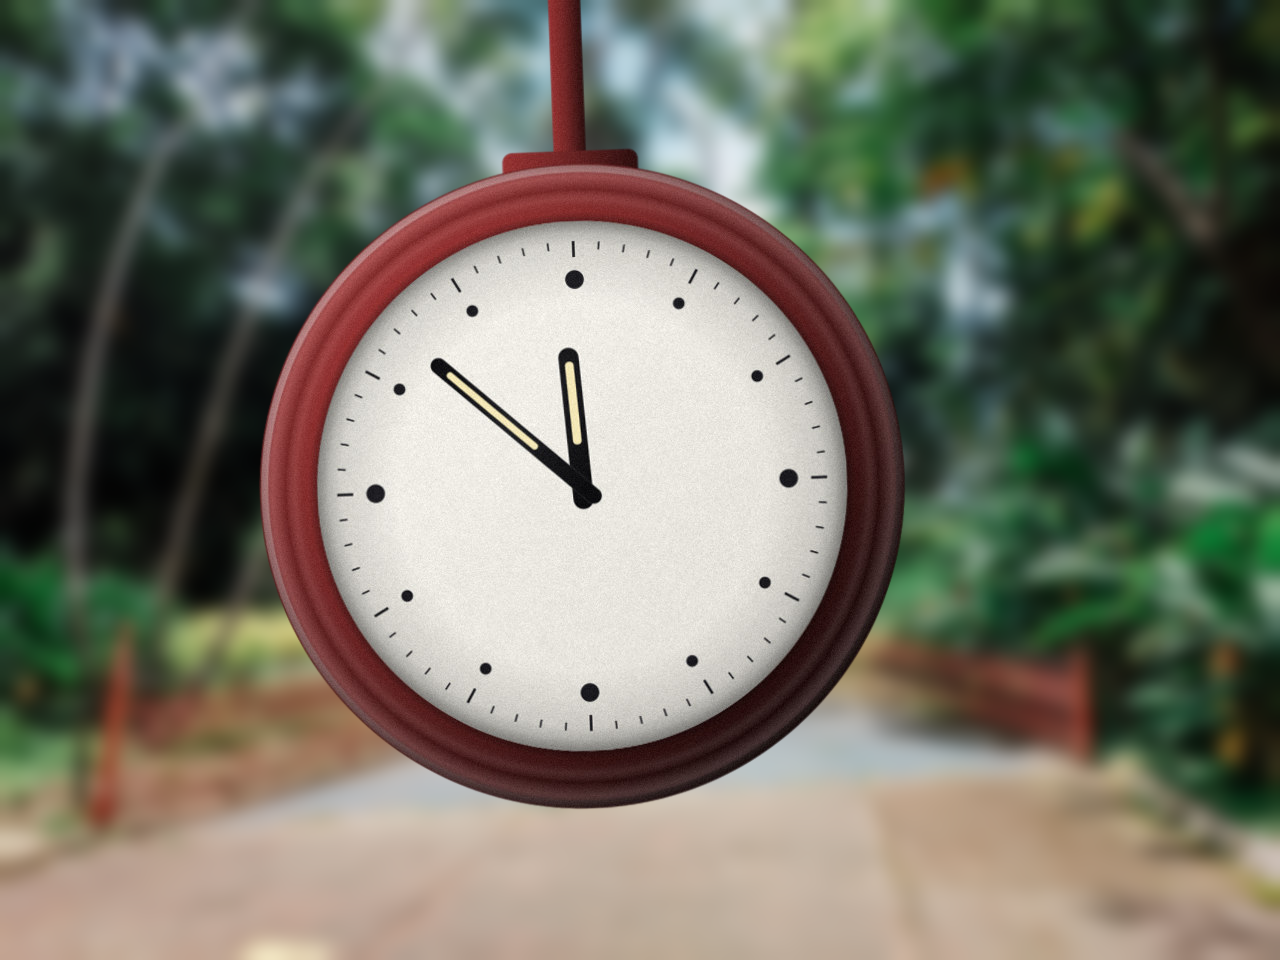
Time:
11:52
